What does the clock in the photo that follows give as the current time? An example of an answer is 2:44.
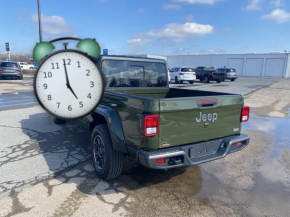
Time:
4:59
